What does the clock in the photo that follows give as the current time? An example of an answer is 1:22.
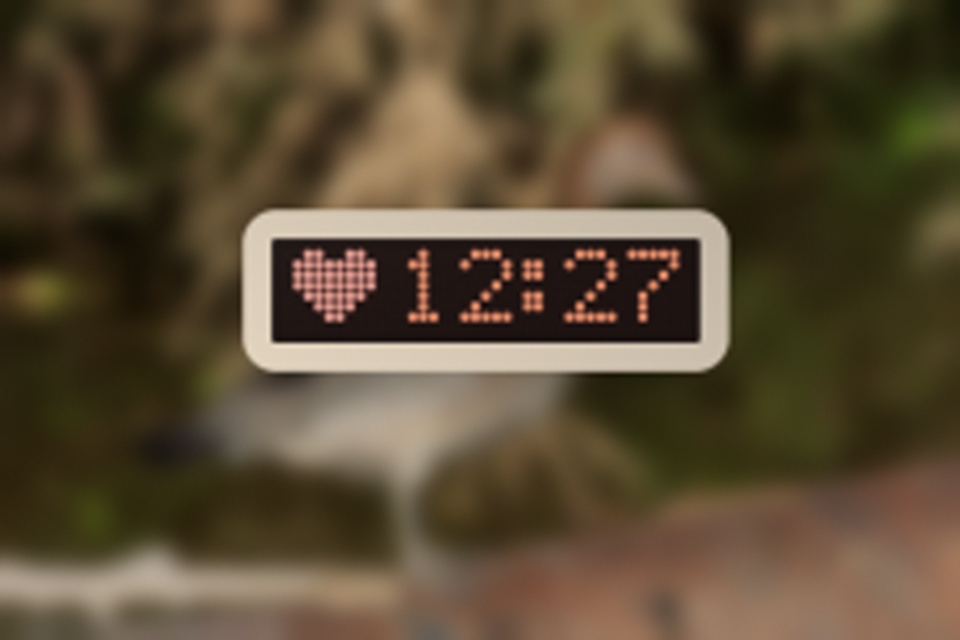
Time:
12:27
